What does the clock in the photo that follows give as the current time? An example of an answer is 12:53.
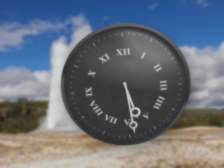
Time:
5:29
